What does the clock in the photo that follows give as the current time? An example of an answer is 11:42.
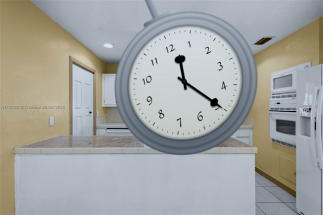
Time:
12:25
